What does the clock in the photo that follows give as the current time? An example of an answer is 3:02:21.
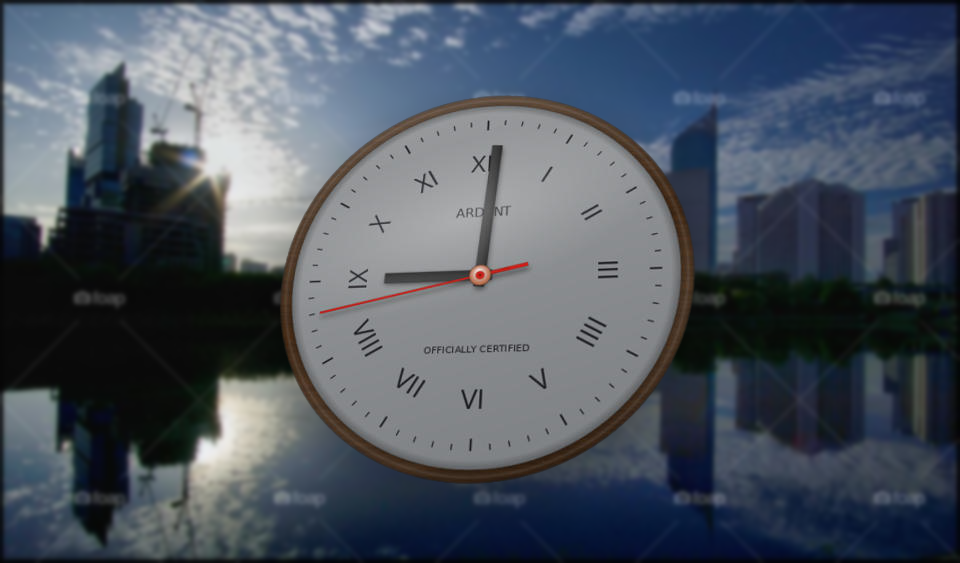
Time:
9:00:43
